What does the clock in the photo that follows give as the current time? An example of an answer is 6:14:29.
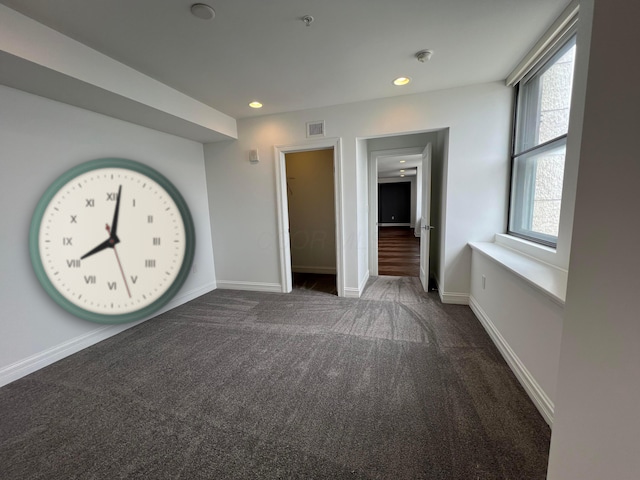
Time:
8:01:27
